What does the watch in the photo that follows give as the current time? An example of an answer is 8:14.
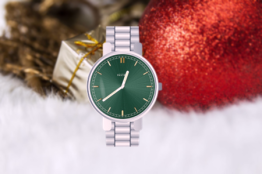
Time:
12:39
